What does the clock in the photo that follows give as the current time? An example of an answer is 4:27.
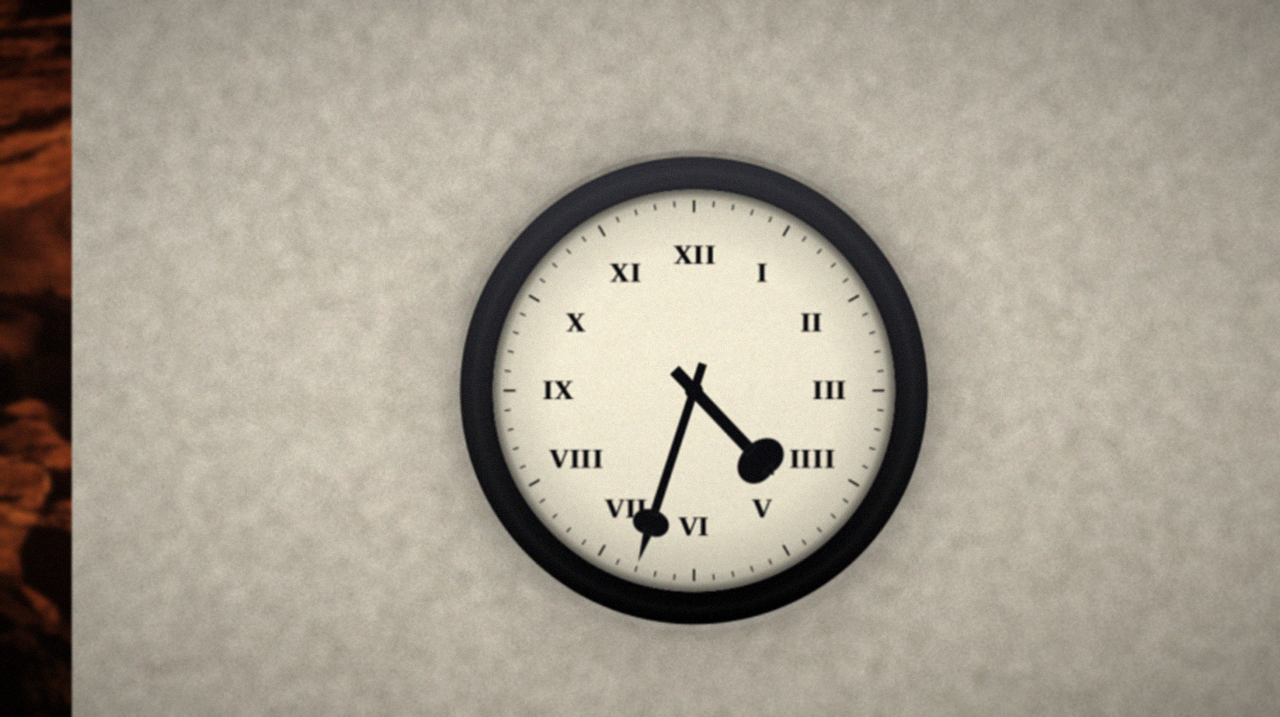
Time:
4:33
